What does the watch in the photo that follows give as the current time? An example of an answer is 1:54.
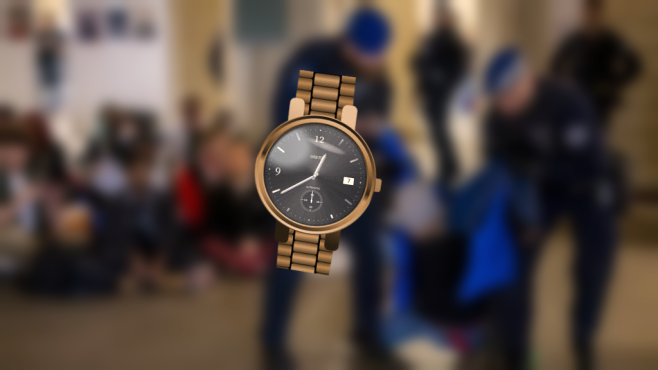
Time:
12:39
